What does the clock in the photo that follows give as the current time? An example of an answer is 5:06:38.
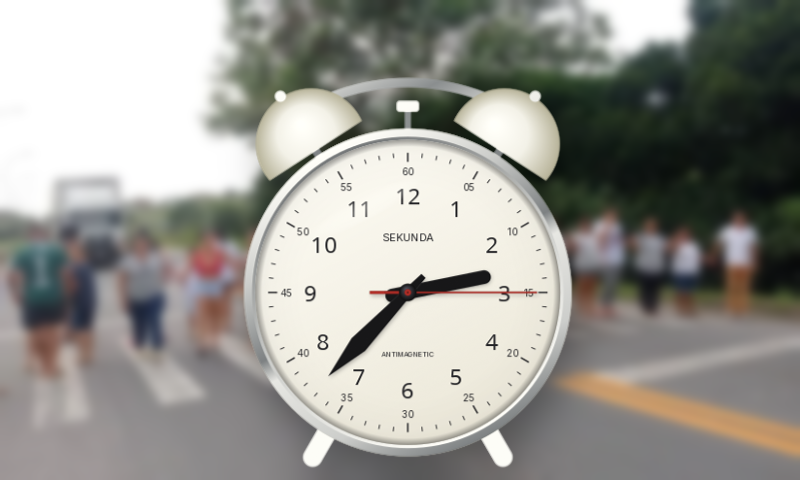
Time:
2:37:15
